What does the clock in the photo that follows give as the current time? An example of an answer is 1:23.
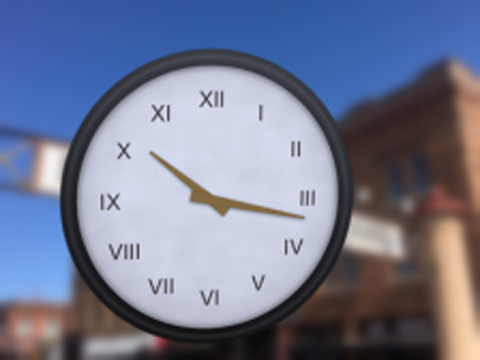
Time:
10:17
